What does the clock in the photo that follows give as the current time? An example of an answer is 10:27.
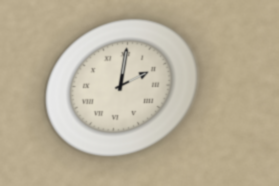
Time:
2:00
